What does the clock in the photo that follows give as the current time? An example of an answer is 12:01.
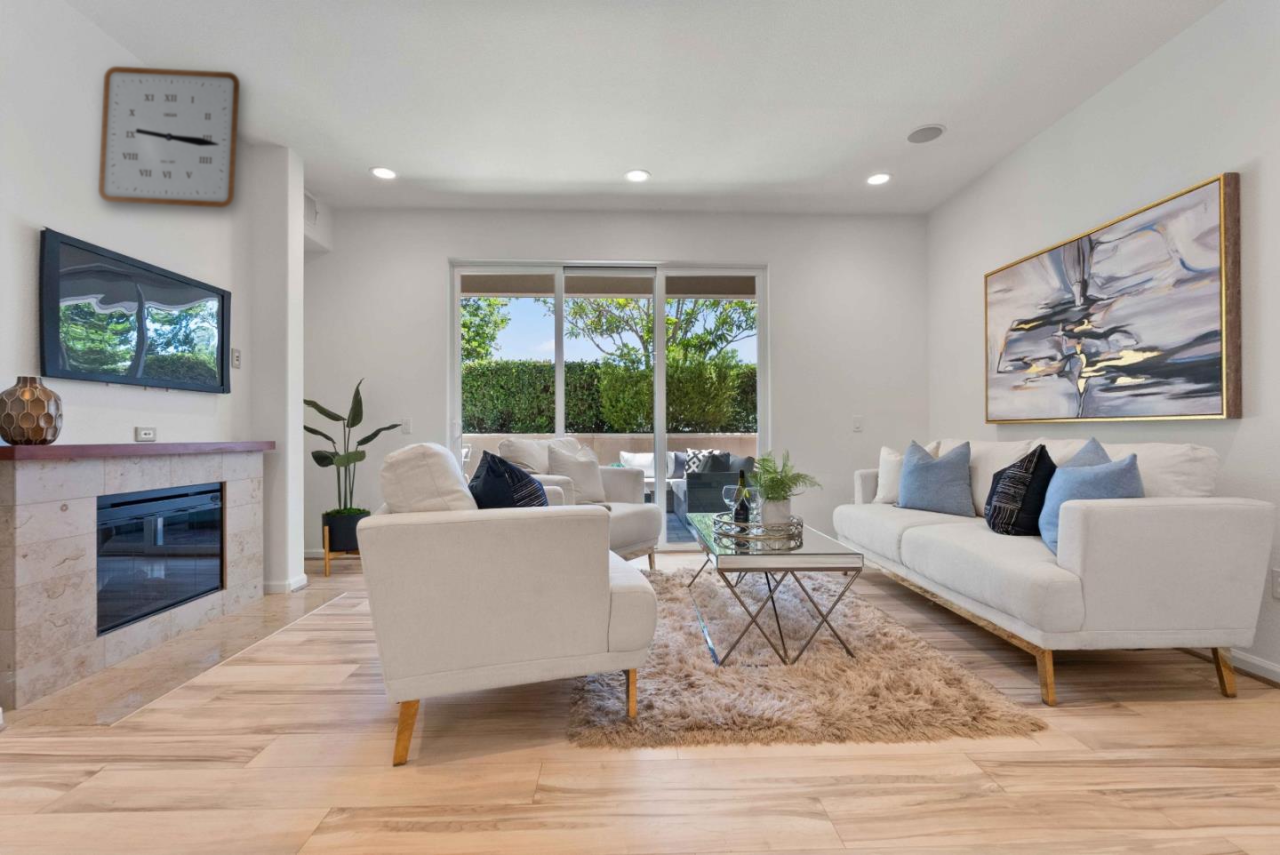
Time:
9:16
